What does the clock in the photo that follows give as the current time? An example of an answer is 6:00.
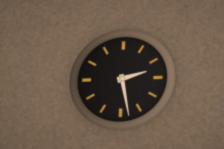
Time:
2:28
